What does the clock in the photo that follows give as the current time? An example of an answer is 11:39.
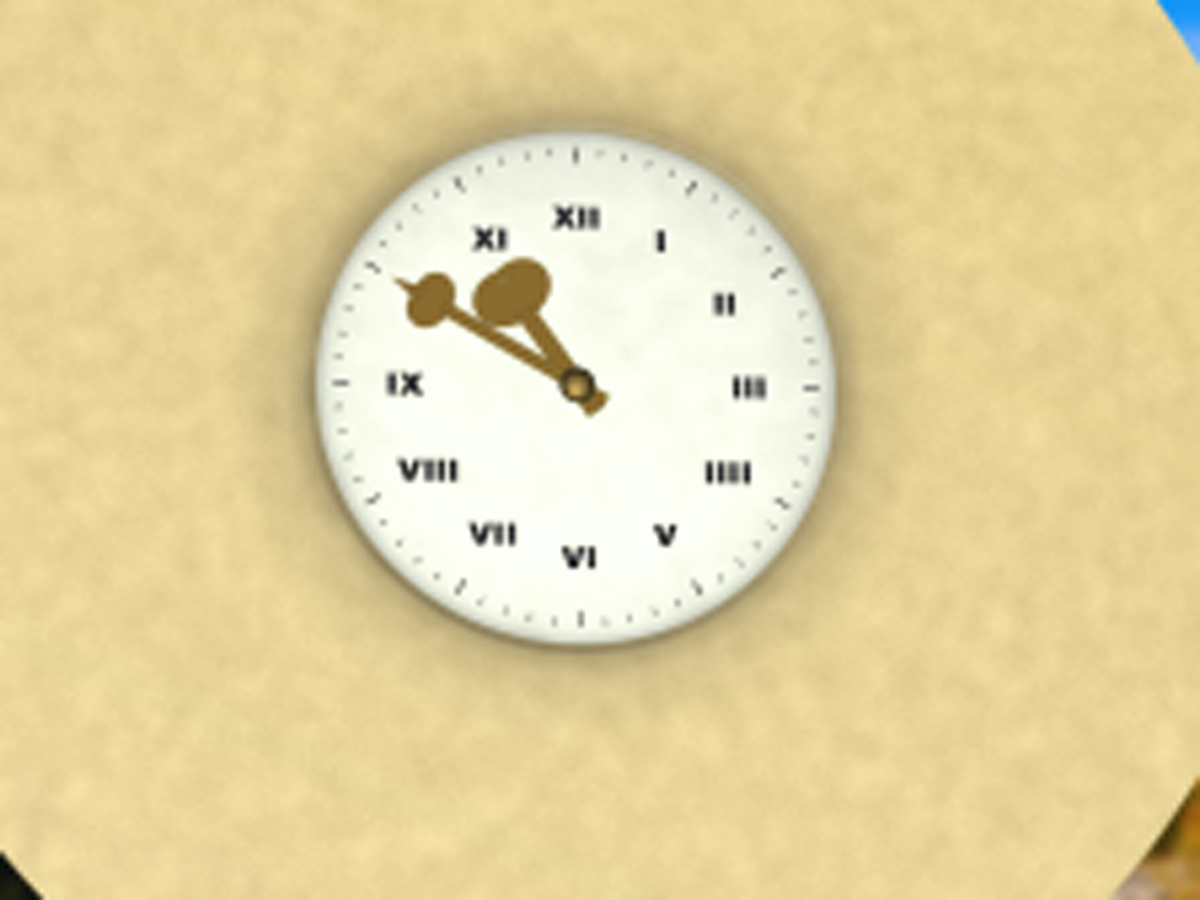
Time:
10:50
